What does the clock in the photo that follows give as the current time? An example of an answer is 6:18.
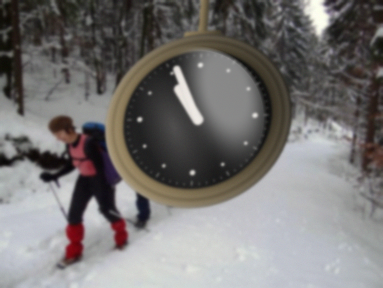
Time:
10:56
